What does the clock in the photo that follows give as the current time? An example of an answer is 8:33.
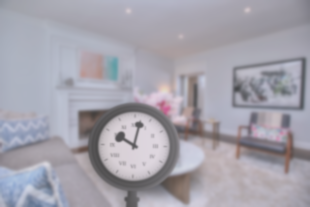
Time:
10:02
